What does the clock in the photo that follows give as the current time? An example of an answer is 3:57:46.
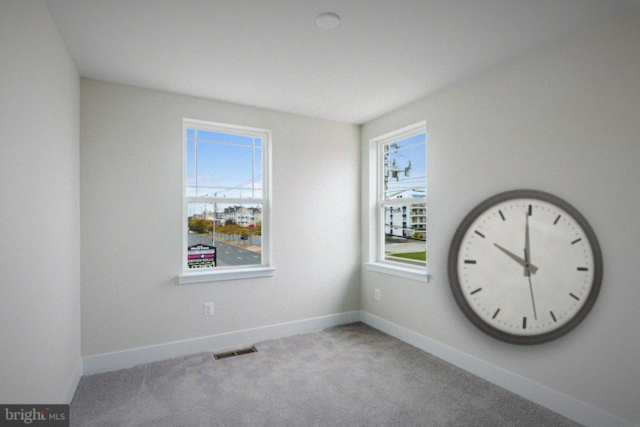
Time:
9:59:28
